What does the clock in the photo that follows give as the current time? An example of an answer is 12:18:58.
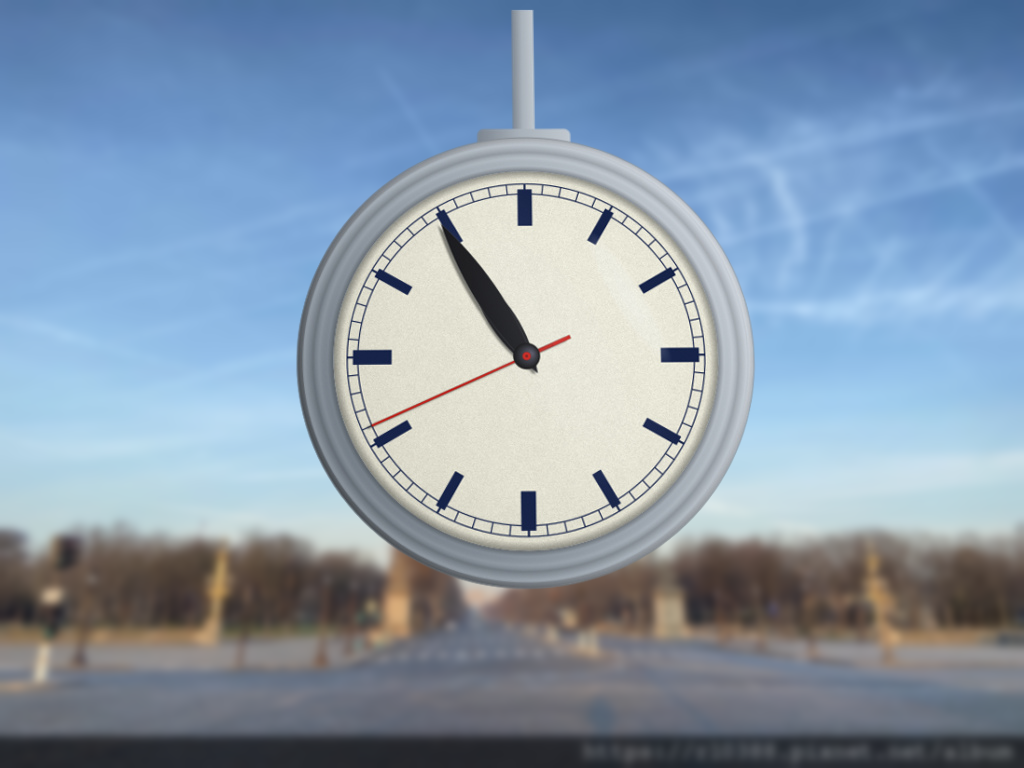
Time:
10:54:41
